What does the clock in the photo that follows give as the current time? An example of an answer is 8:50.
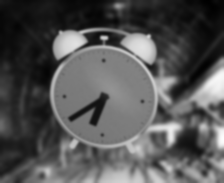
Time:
6:39
